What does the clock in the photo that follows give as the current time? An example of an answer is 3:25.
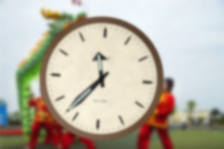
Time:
11:37
